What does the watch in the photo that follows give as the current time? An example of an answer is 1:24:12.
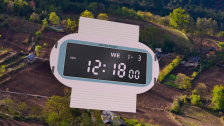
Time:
12:18:00
